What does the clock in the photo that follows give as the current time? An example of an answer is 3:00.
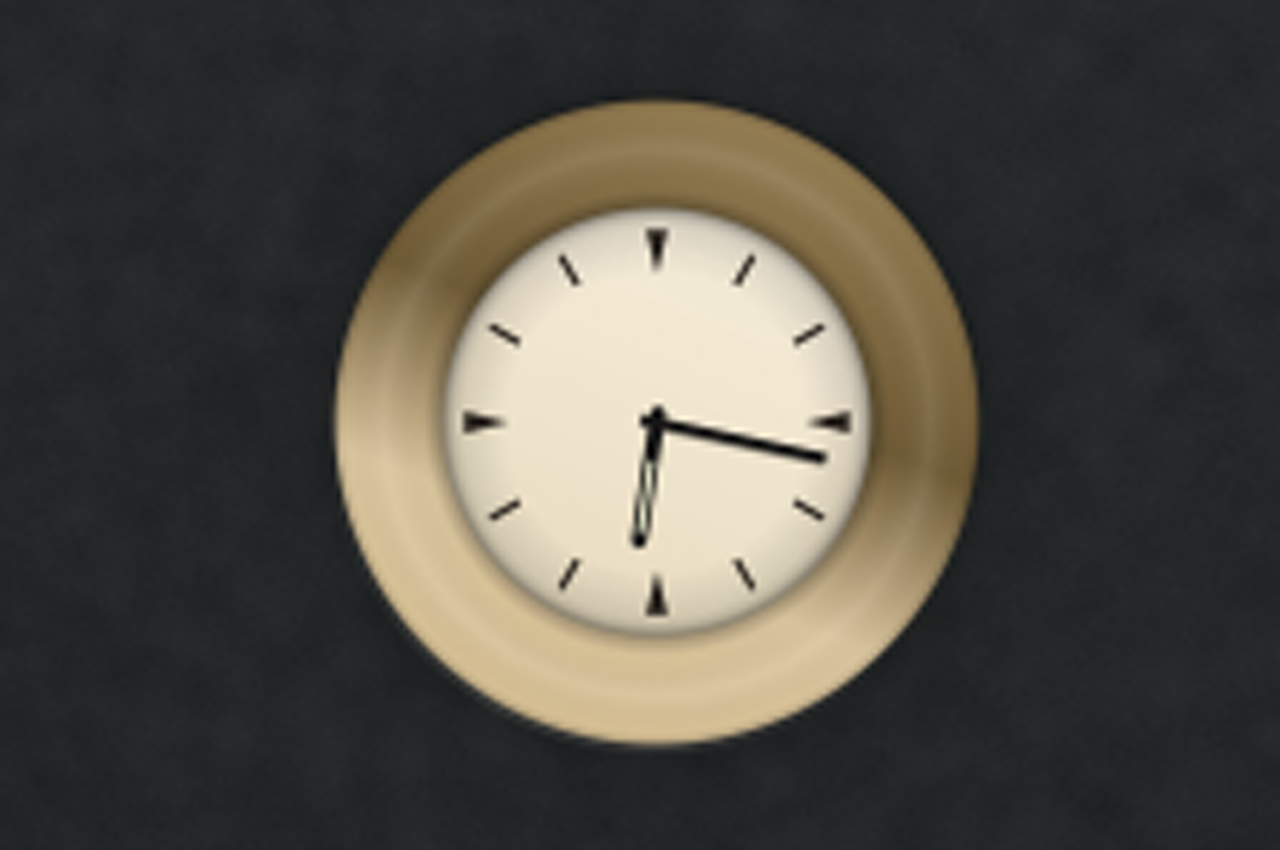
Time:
6:17
